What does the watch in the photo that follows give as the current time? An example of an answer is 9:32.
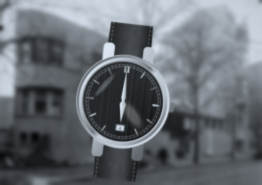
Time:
6:00
